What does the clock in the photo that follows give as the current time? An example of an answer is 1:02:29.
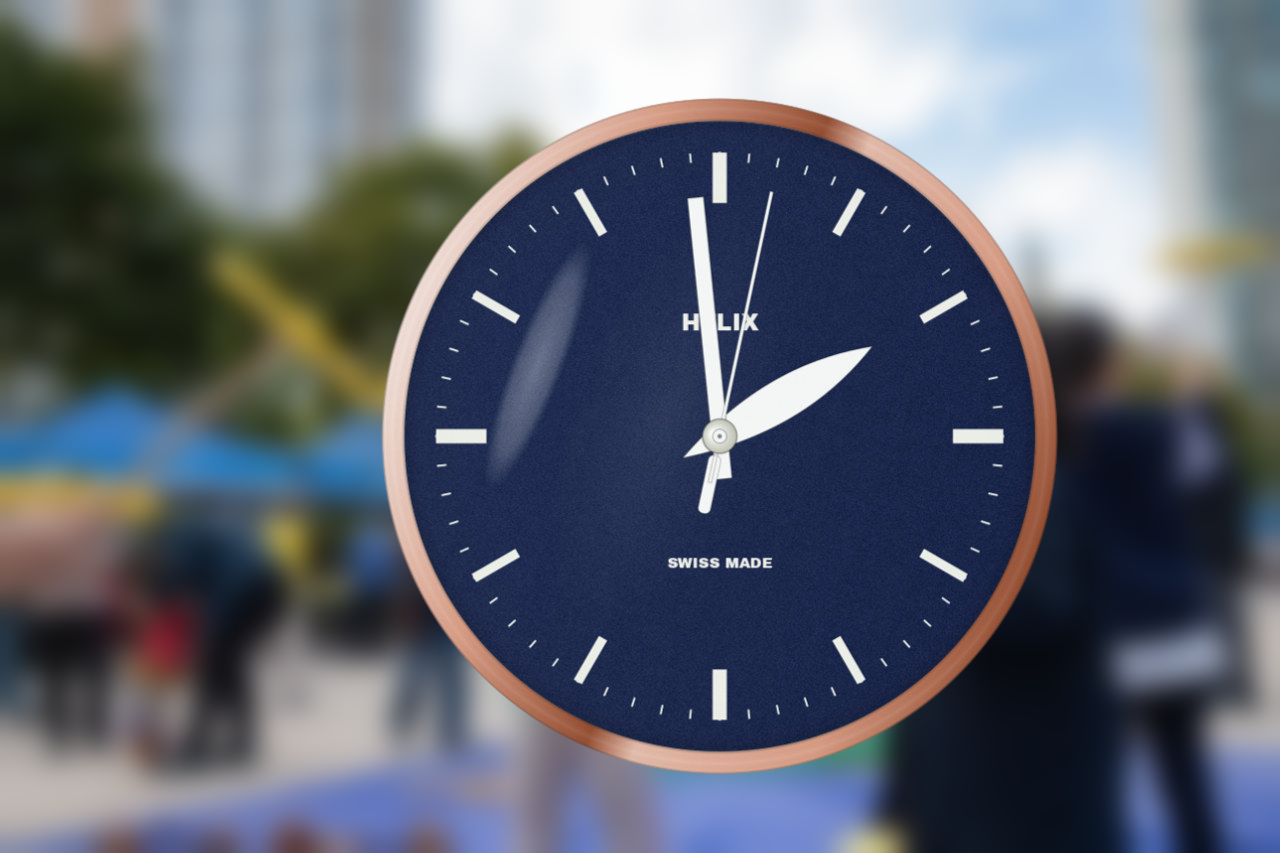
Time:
1:59:02
